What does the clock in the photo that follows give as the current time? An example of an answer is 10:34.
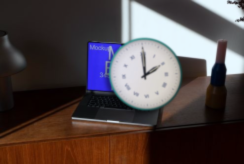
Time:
2:00
